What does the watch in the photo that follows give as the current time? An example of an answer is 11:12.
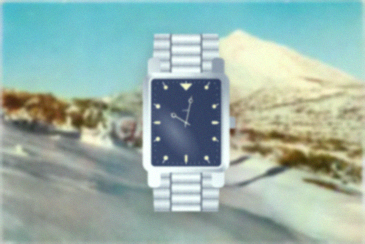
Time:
10:02
